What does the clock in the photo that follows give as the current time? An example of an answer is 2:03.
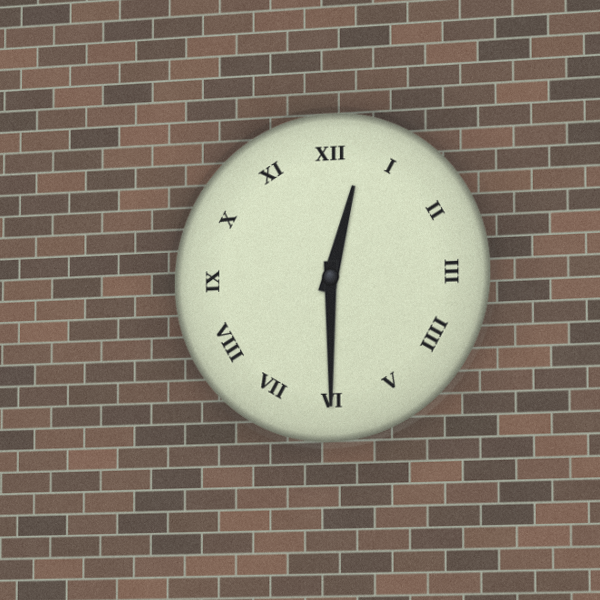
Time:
12:30
